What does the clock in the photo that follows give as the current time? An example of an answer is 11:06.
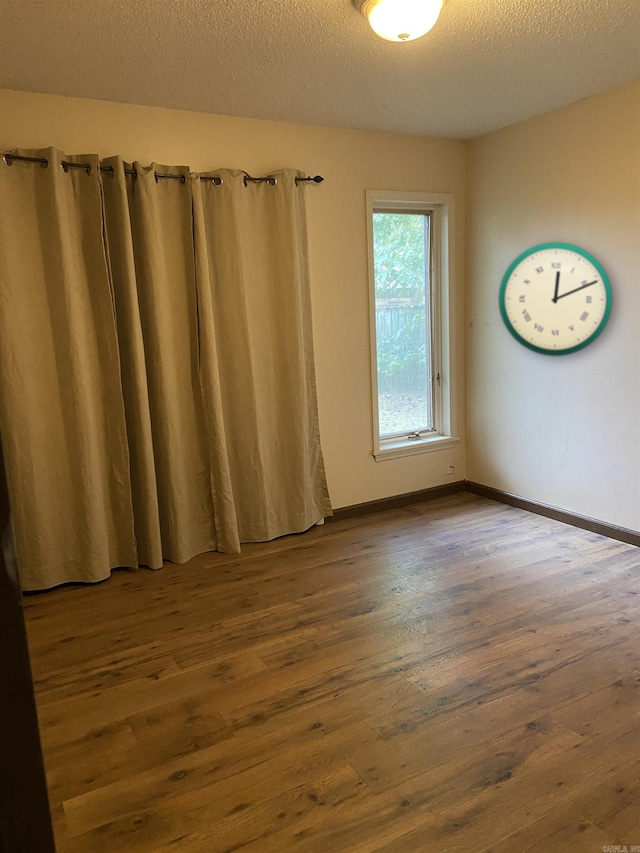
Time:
12:11
